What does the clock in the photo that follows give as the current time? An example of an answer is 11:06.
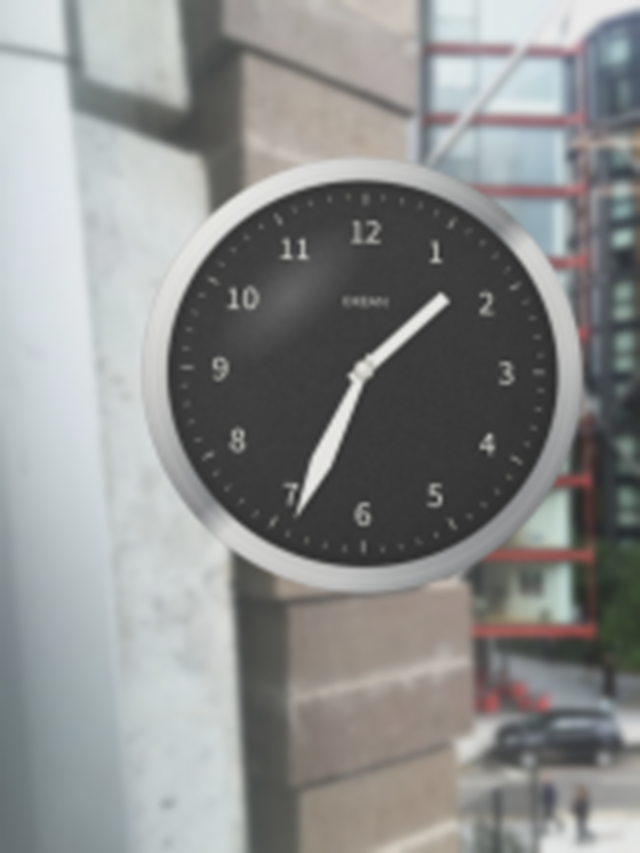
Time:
1:34
